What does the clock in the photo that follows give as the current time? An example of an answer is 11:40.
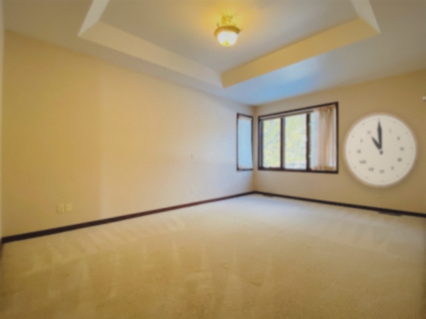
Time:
11:00
